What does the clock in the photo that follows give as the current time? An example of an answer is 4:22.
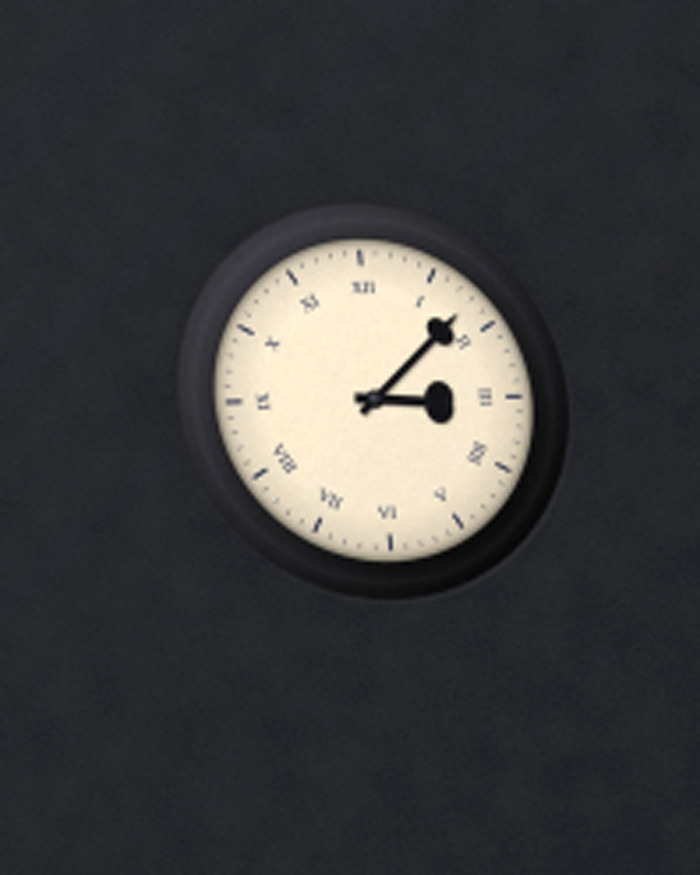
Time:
3:08
